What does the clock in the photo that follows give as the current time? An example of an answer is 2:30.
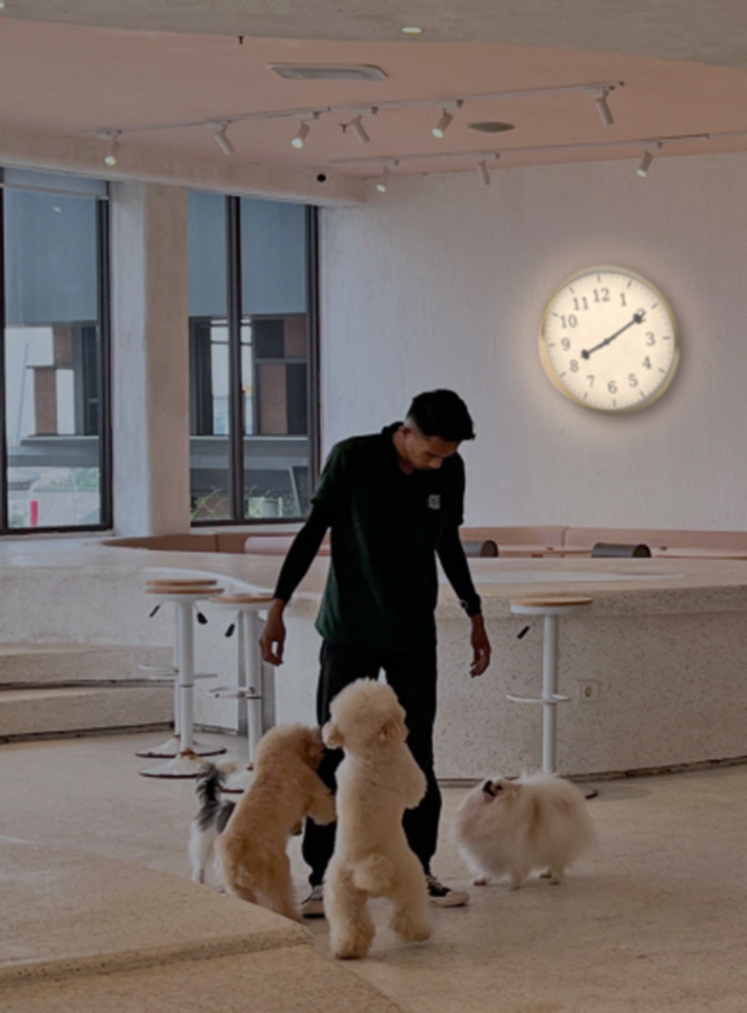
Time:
8:10
